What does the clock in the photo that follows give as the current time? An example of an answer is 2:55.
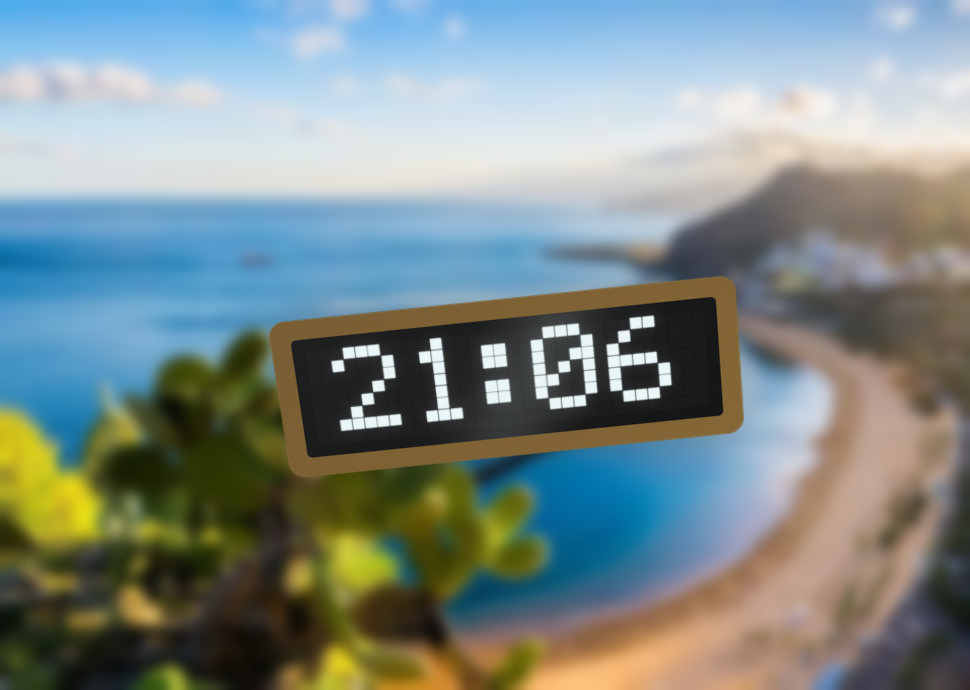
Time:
21:06
